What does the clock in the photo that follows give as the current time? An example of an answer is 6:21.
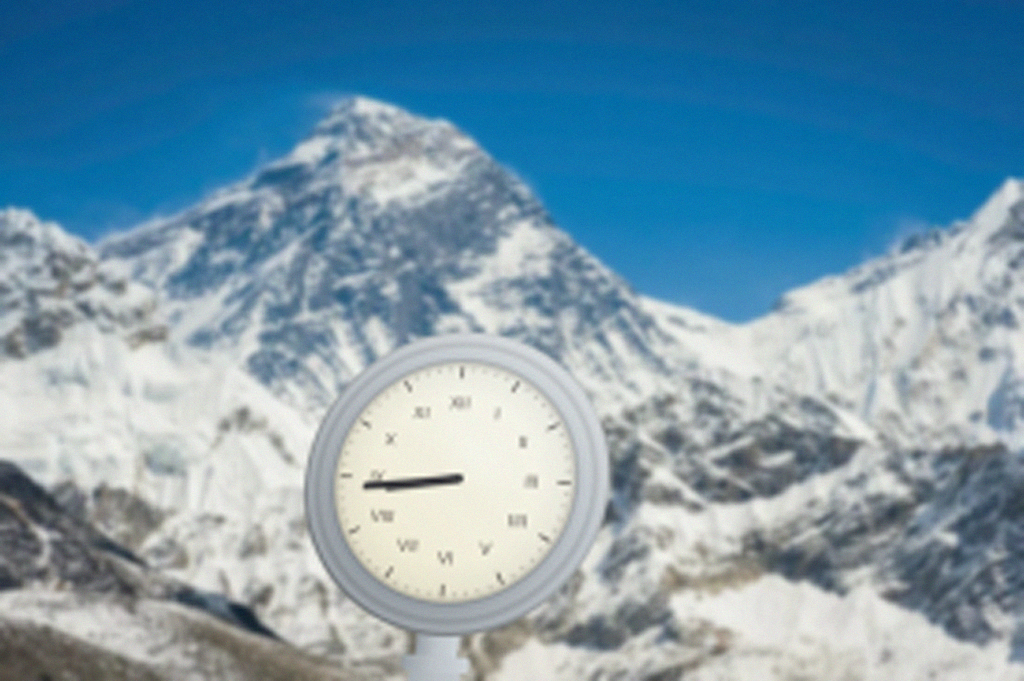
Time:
8:44
